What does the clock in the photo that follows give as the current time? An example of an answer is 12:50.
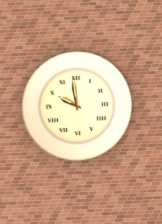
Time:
9:59
